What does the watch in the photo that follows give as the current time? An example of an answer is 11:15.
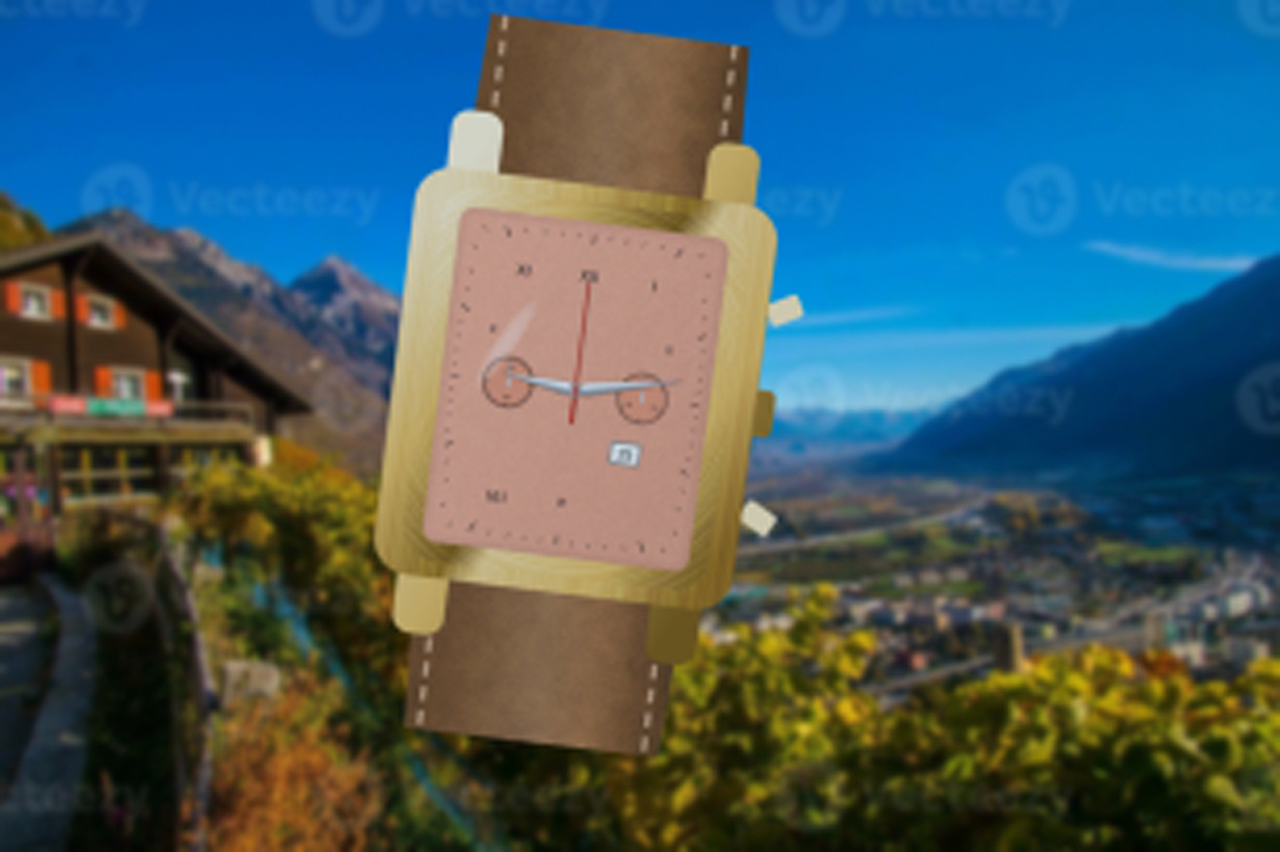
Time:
9:13
